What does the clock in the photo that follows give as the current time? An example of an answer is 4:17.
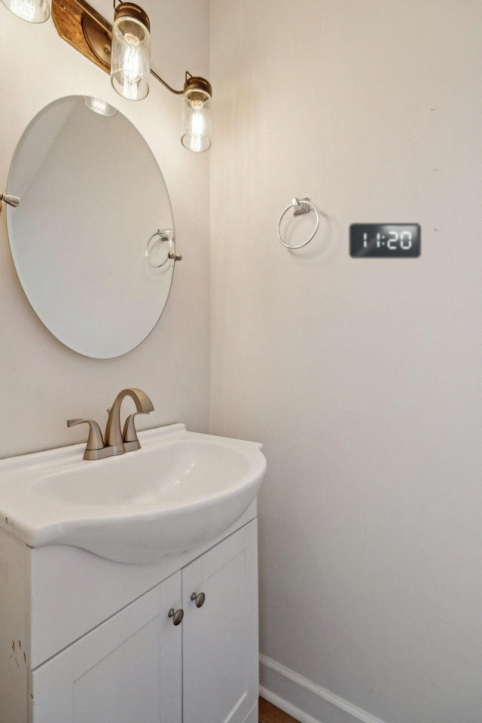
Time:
11:20
